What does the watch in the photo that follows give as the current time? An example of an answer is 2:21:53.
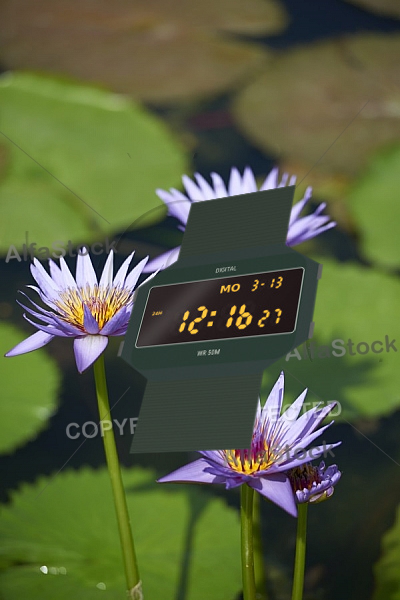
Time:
12:16:27
